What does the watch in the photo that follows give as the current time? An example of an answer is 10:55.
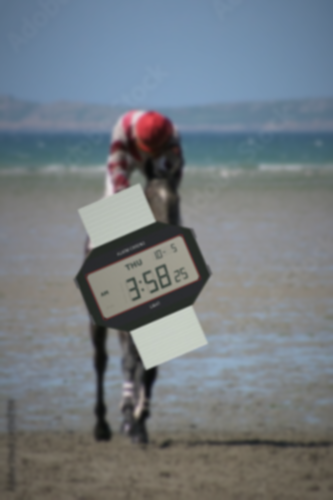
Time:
3:58
